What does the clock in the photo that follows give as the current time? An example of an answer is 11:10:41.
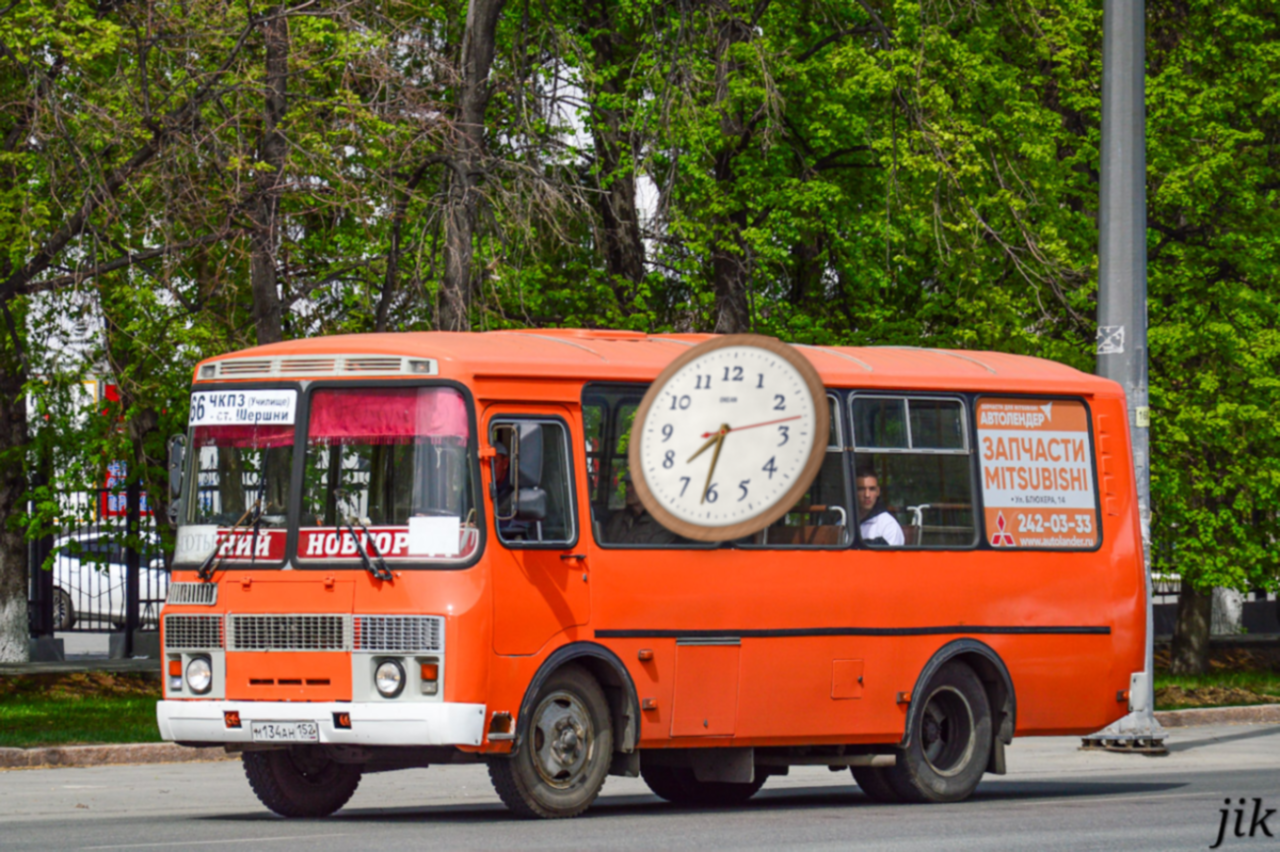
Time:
7:31:13
